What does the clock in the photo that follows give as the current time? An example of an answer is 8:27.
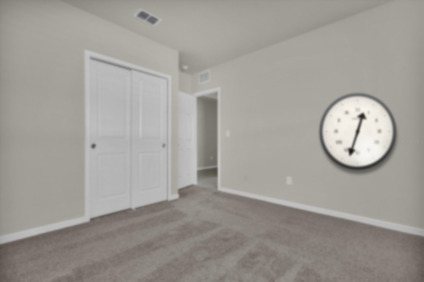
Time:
12:33
